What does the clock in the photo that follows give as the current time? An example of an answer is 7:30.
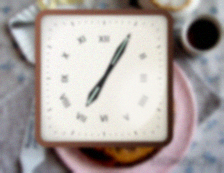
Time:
7:05
